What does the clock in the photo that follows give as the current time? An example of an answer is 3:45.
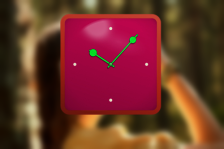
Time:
10:07
